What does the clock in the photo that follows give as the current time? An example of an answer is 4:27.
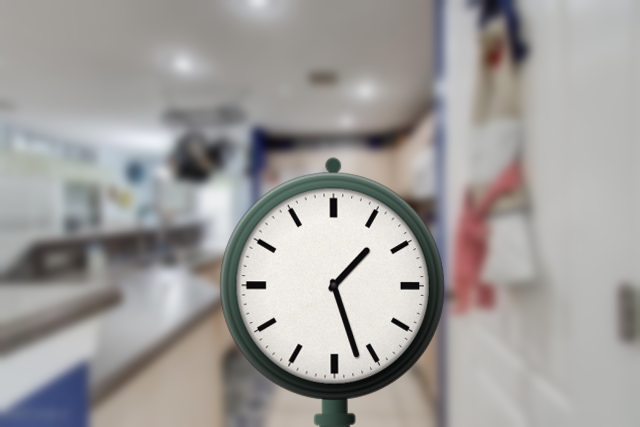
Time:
1:27
